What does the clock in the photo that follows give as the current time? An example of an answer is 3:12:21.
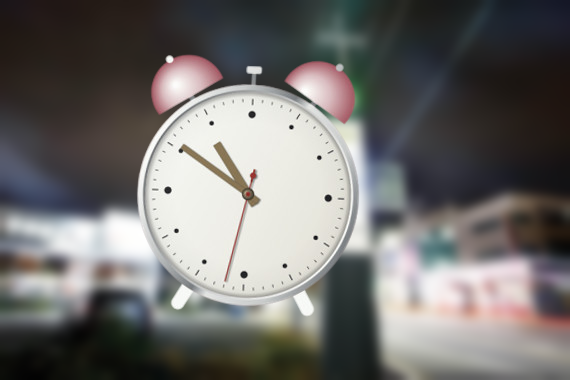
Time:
10:50:32
